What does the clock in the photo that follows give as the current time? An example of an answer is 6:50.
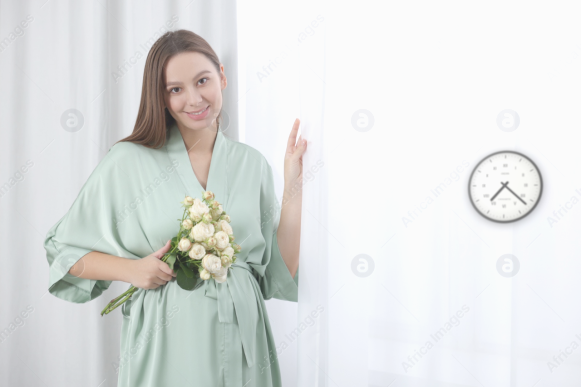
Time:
7:22
